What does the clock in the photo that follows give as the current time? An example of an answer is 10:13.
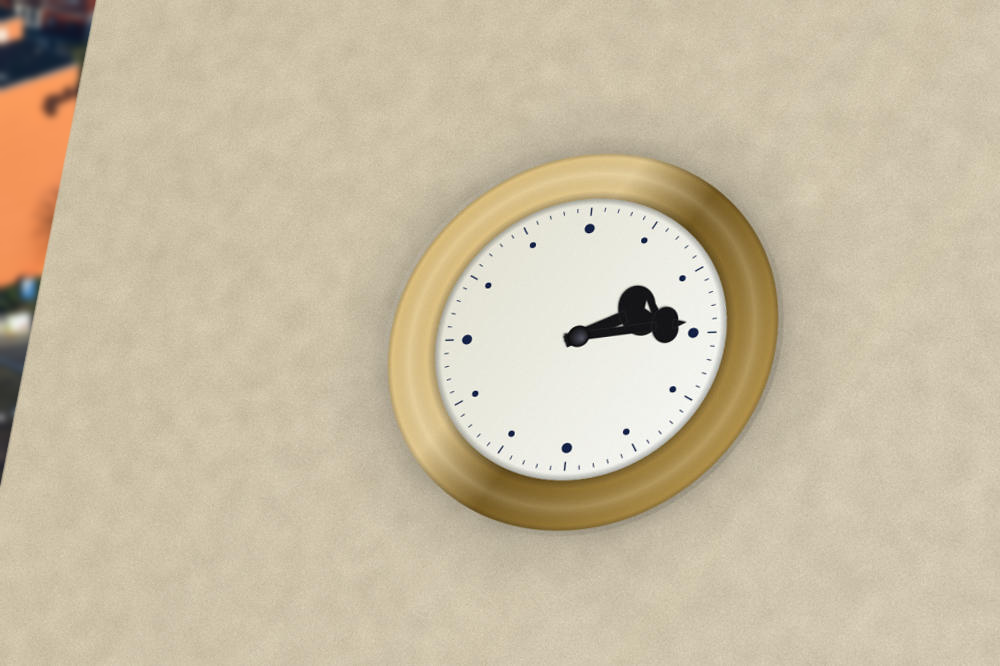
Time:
2:14
